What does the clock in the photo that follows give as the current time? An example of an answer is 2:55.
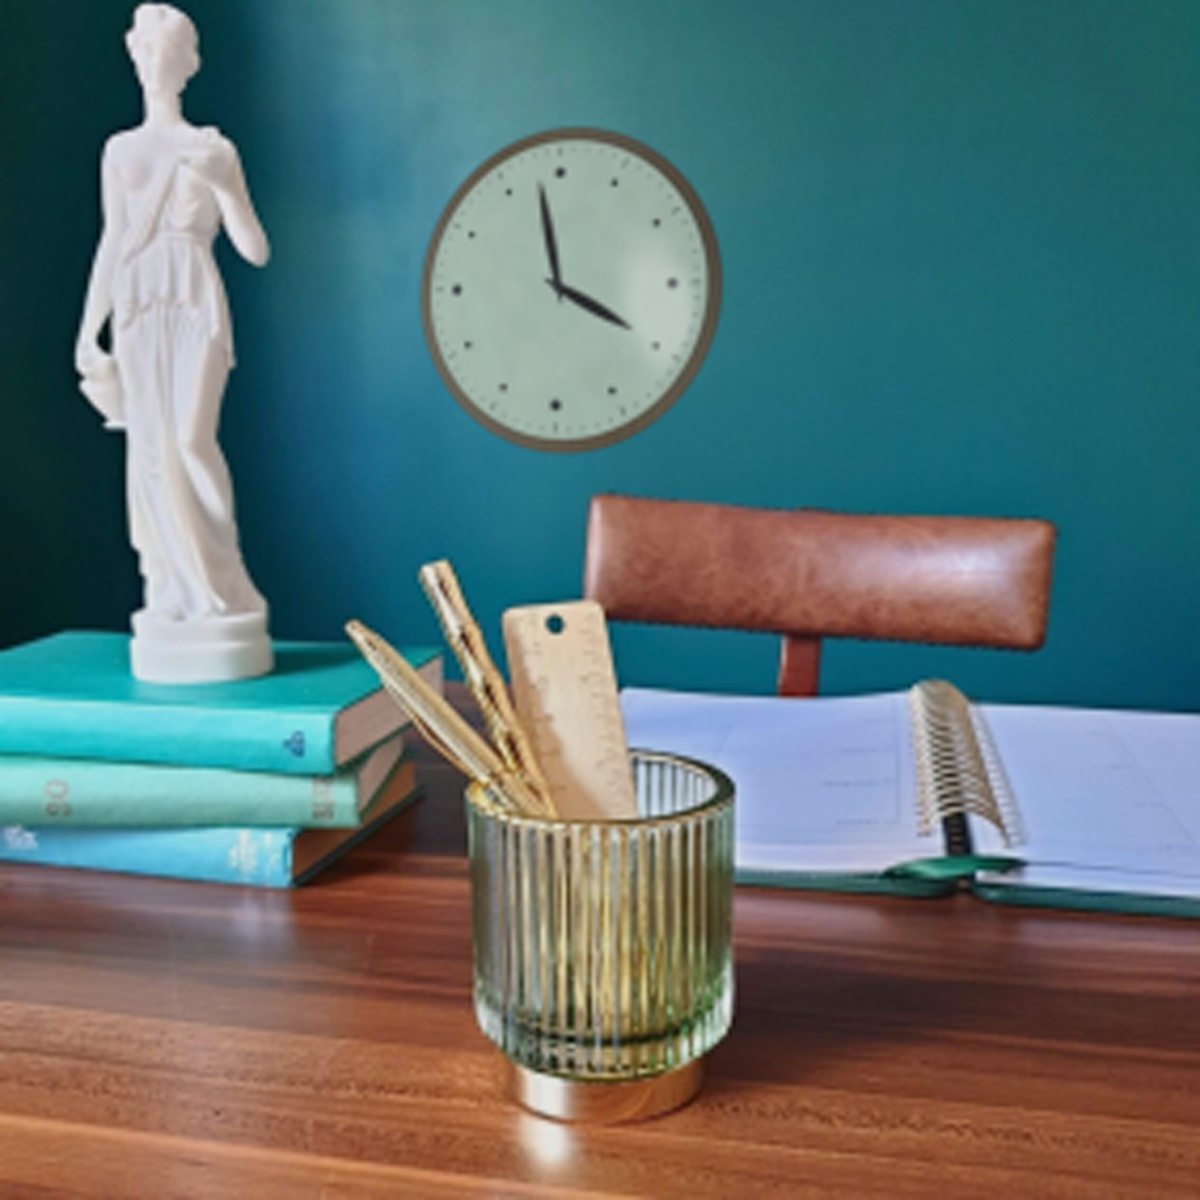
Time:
3:58
